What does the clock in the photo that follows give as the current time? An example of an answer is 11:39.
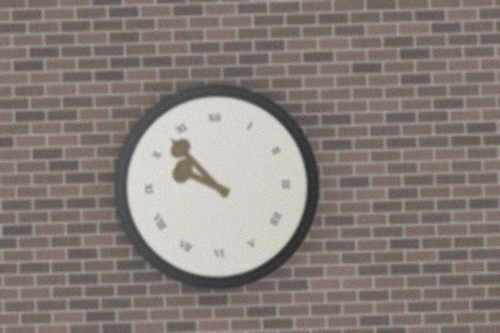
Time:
9:53
